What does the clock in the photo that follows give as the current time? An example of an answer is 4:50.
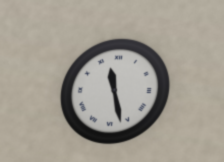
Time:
11:27
